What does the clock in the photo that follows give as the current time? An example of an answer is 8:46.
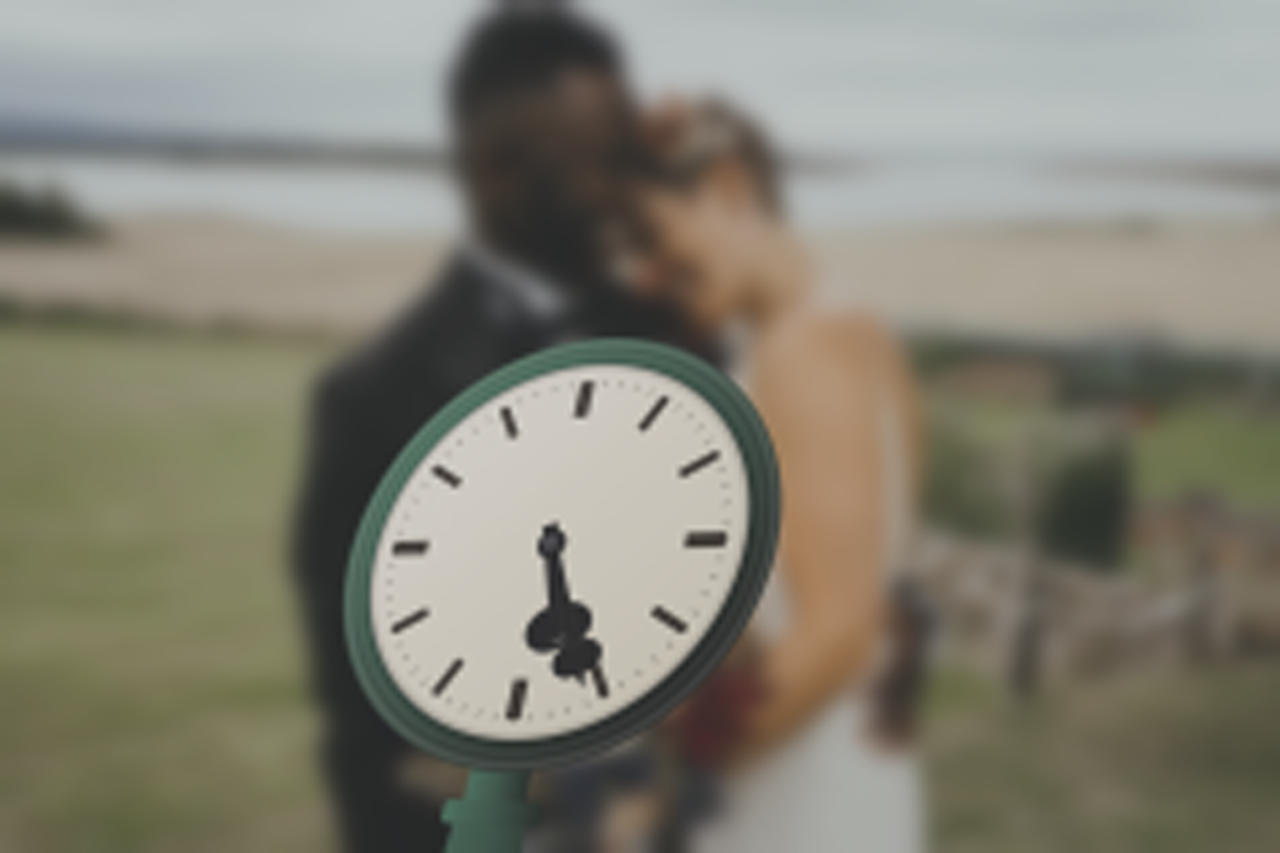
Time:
5:26
